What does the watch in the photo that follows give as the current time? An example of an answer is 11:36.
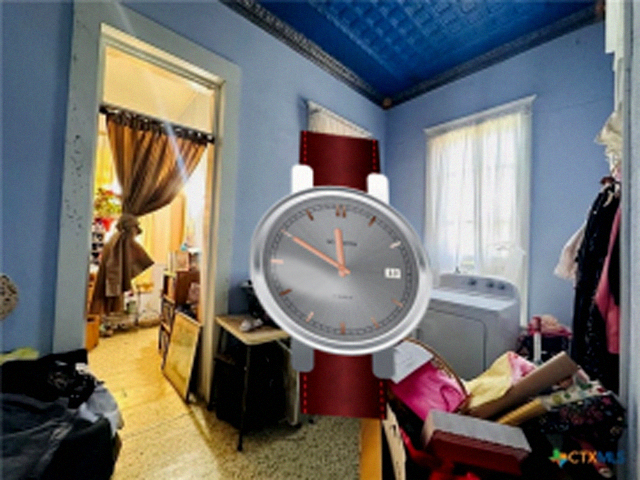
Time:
11:50
